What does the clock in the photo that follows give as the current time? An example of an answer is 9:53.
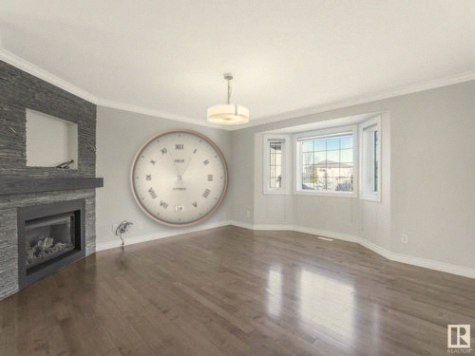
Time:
12:56
